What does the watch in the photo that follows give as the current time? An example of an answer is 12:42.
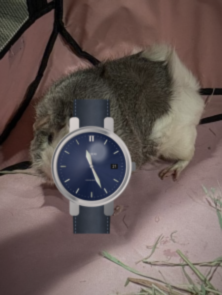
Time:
11:26
